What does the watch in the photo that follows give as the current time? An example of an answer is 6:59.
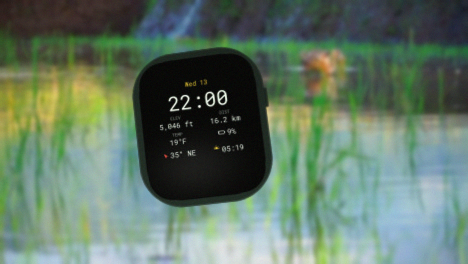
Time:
22:00
